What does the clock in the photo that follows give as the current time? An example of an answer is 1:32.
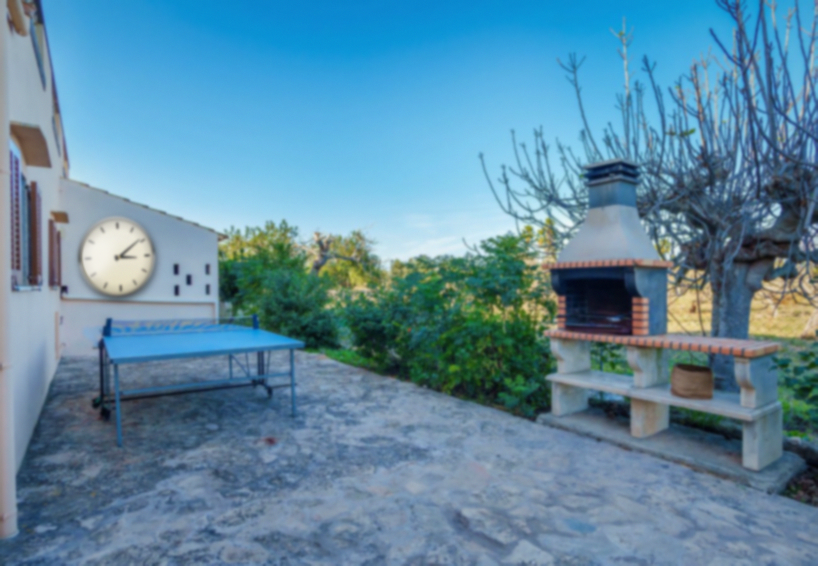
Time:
3:09
